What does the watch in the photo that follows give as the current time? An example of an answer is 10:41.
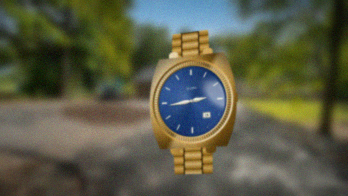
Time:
2:44
